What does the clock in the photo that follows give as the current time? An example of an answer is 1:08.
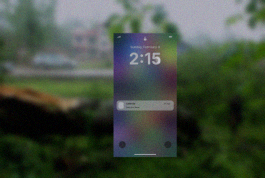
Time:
2:15
